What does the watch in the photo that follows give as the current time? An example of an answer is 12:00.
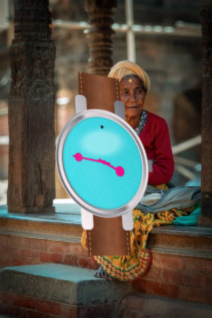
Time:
3:46
